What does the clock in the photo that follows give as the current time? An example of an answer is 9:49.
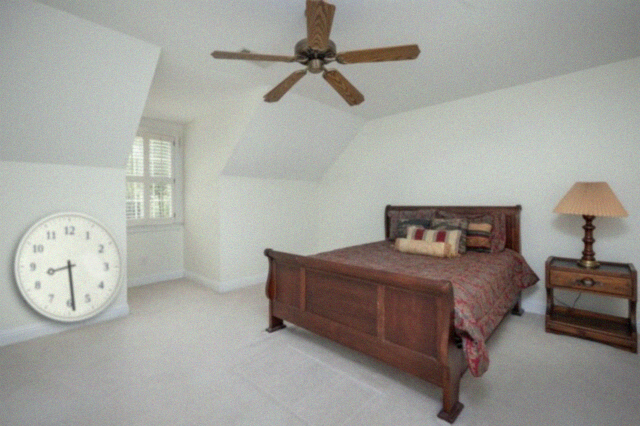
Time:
8:29
